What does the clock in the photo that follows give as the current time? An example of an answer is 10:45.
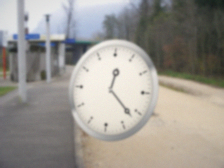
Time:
12:22
